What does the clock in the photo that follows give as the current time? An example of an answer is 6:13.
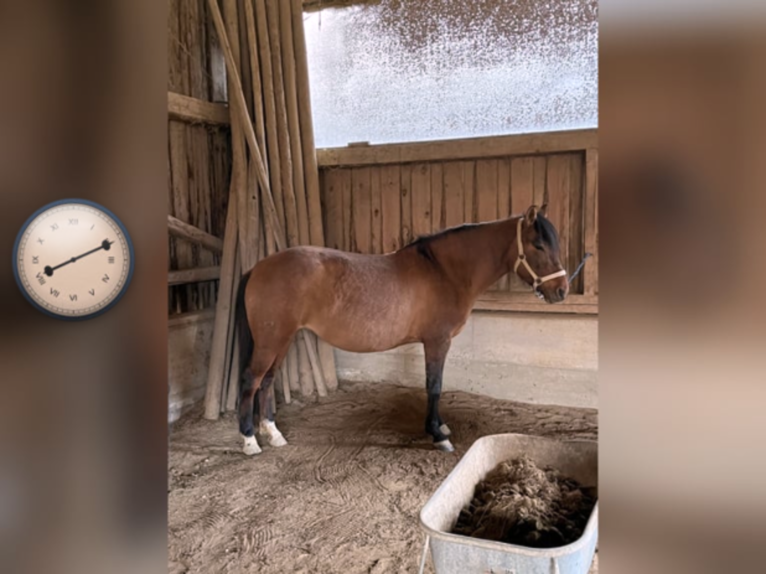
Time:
8:11
